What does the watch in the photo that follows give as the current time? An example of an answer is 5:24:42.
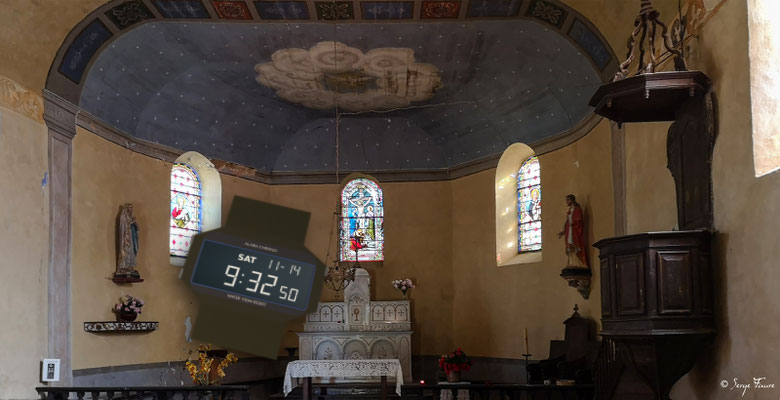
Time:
9:32:50
